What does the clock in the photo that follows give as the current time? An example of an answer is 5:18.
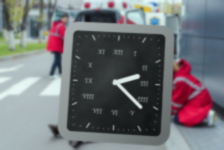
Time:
2:22
